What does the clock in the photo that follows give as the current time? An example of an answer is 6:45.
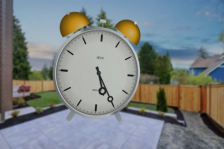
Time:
5:25
